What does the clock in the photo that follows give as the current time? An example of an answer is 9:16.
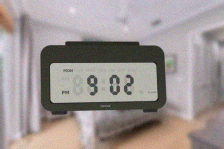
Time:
9:02
